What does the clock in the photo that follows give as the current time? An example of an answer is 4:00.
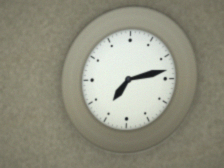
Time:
7:13
